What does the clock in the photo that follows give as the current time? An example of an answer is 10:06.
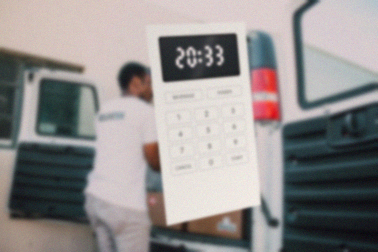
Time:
20:33
